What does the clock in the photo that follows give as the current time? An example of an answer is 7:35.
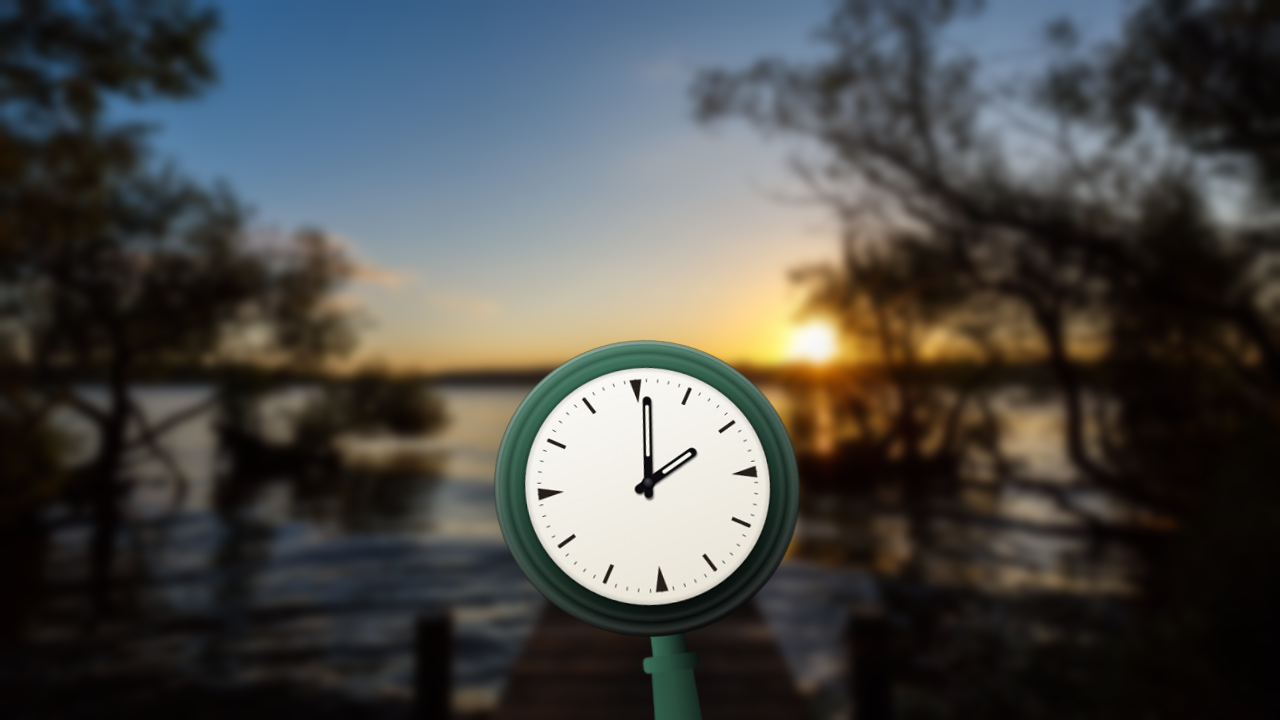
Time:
2:01
